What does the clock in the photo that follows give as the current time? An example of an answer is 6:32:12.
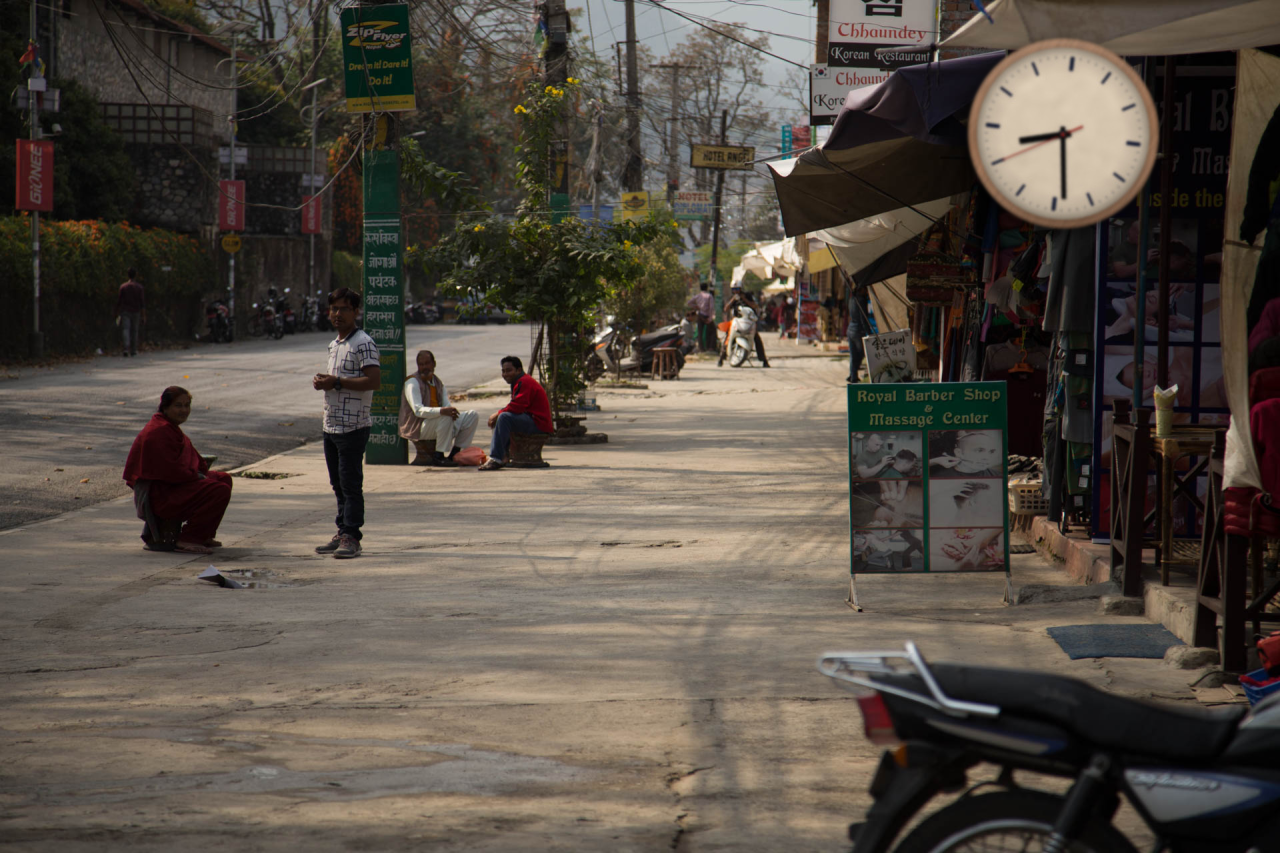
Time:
8:28:40
